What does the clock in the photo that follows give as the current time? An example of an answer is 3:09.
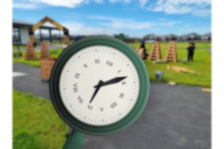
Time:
6:08
